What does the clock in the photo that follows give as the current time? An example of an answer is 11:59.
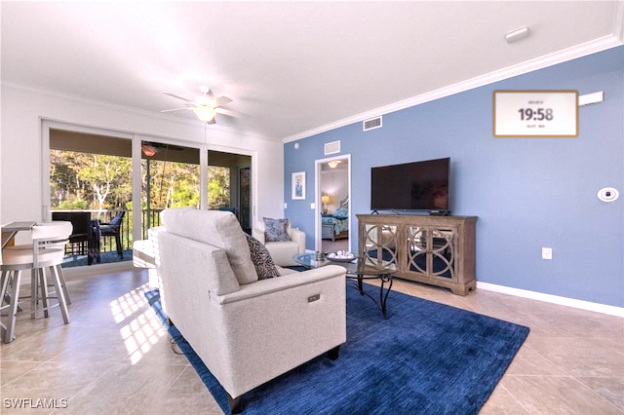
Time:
19:58
